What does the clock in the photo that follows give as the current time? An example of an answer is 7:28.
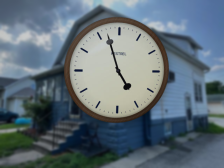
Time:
4:57
